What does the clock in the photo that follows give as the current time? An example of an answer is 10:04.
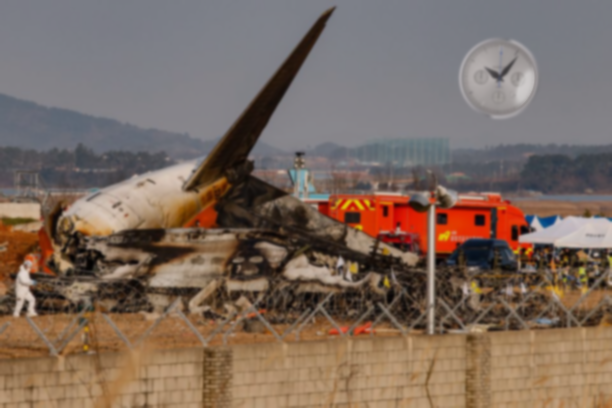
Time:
10:06
